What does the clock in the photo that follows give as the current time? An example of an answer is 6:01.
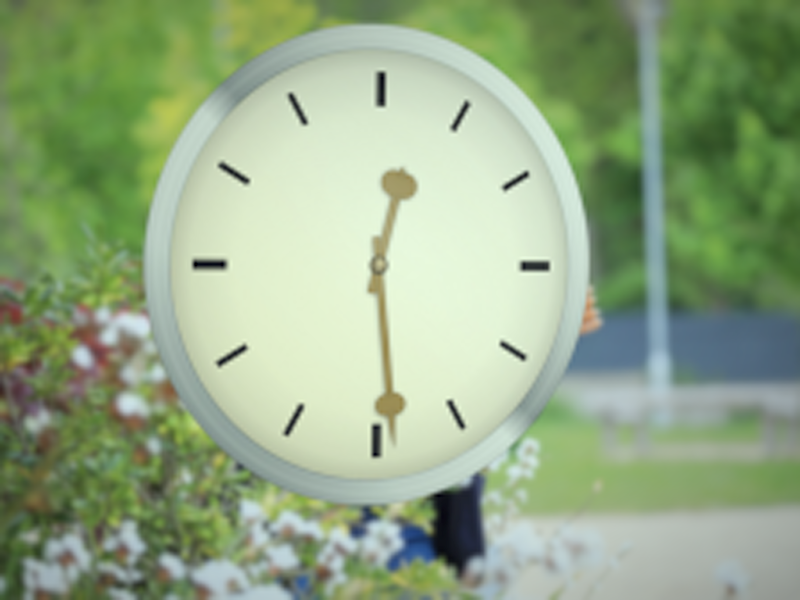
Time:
12:29
